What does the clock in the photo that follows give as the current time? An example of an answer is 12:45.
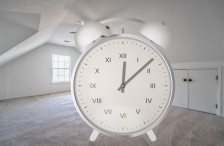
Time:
12:08
